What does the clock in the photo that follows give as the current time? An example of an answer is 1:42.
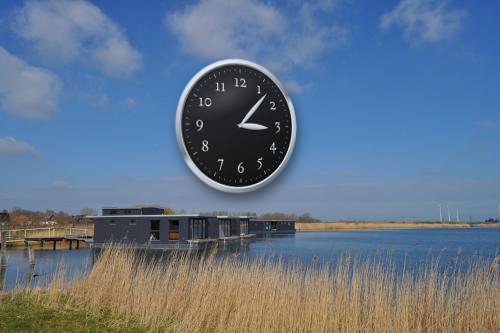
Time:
3:07
